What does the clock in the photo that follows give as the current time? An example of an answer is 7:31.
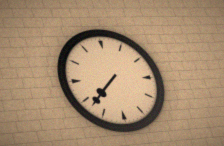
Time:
7:38
